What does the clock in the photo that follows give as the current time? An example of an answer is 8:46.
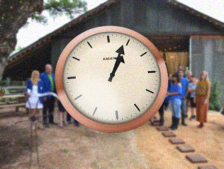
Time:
1:04
